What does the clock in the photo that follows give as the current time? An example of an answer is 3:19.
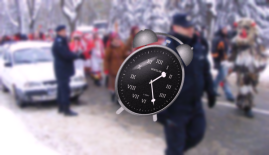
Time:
1:25
